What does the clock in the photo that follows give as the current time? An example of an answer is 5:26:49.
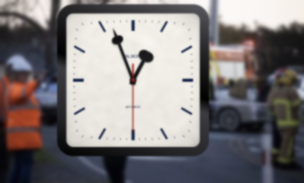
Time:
12:56:30
